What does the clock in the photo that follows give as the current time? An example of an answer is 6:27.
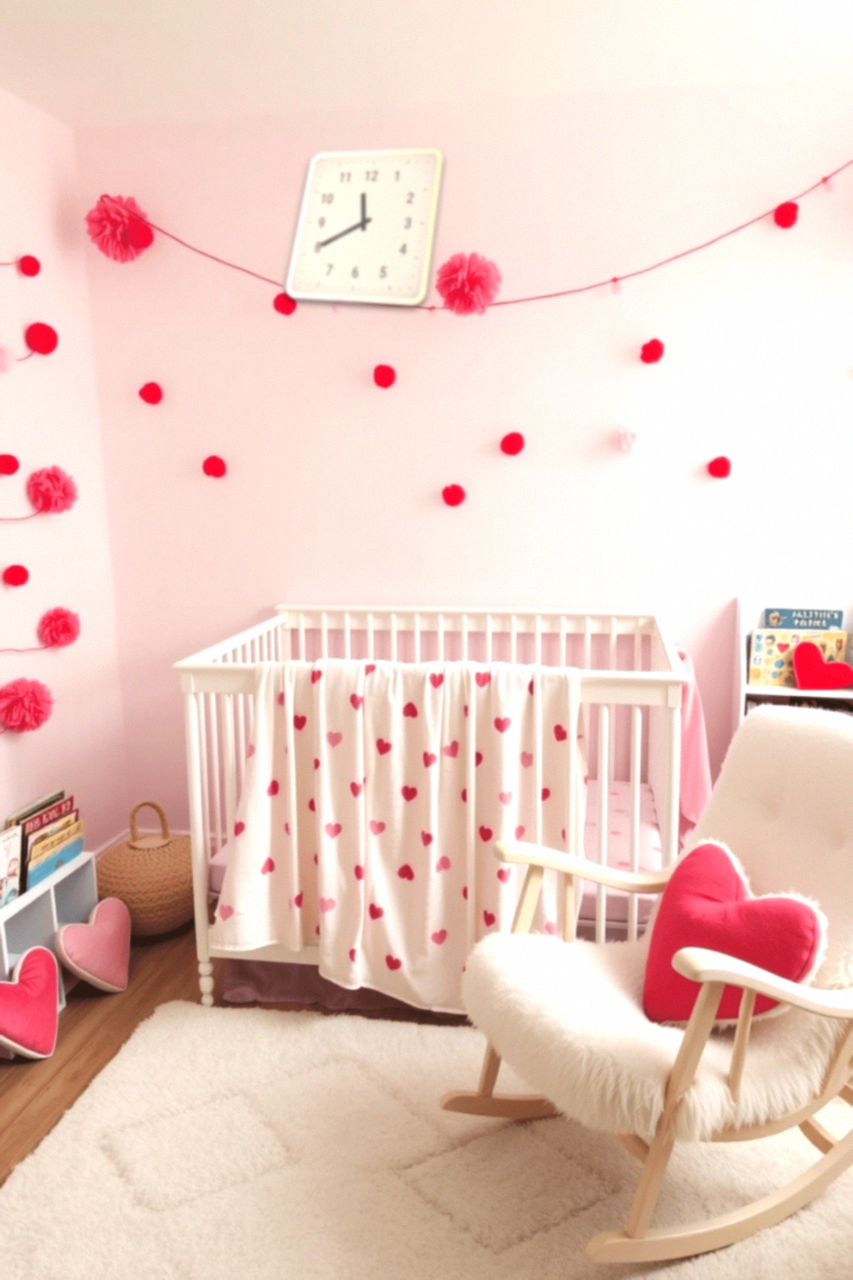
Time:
11:40
